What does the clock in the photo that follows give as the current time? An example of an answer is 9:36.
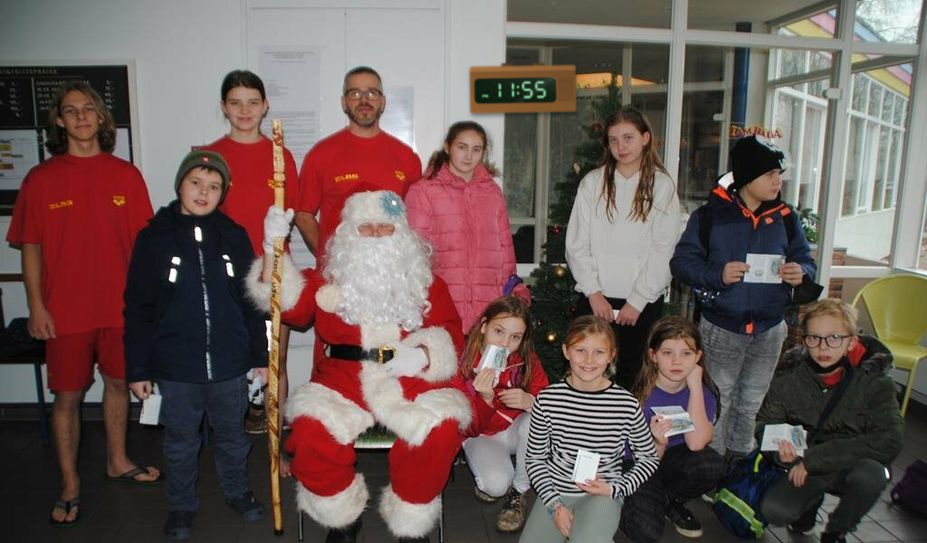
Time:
11:55
